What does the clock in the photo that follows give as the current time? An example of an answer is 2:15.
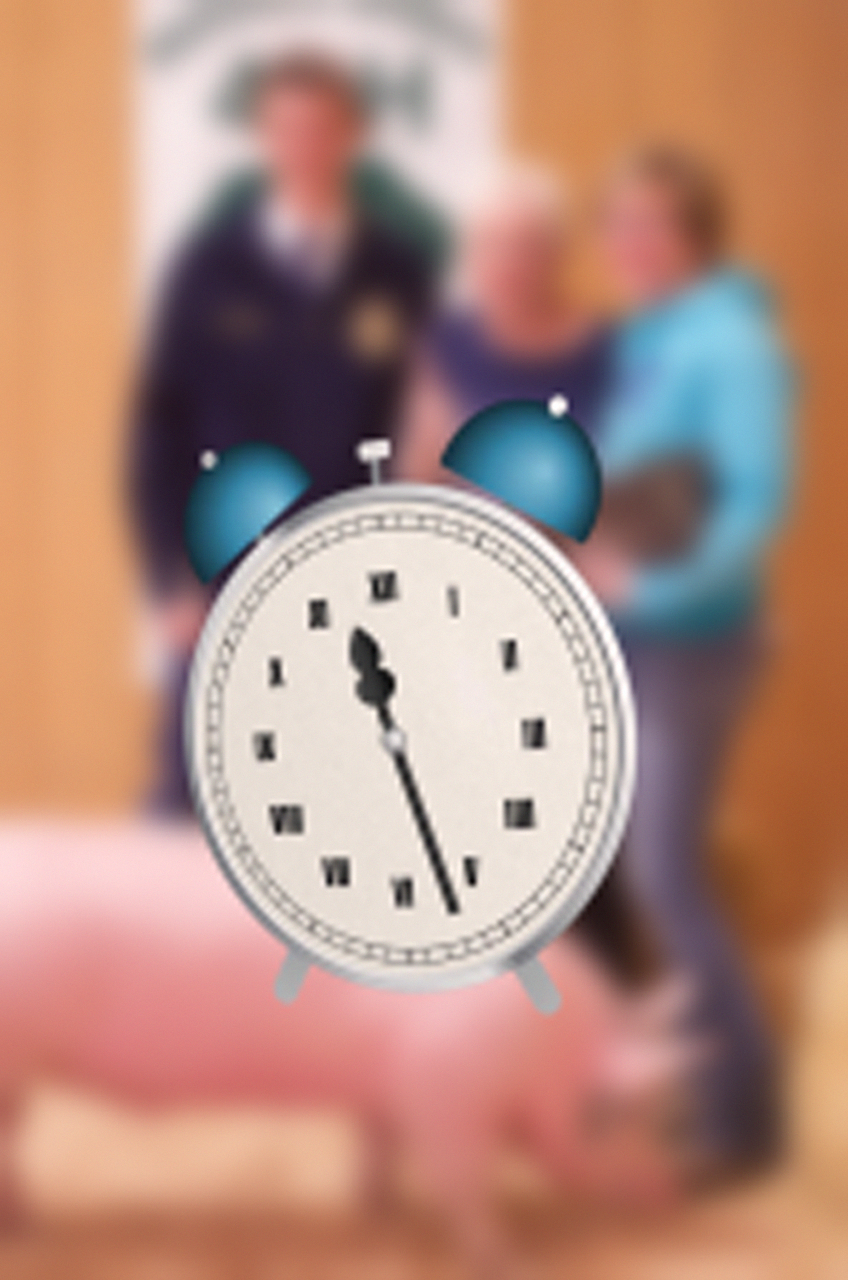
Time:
11:27
